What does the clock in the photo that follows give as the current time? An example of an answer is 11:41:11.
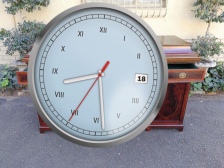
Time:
8:28:35
